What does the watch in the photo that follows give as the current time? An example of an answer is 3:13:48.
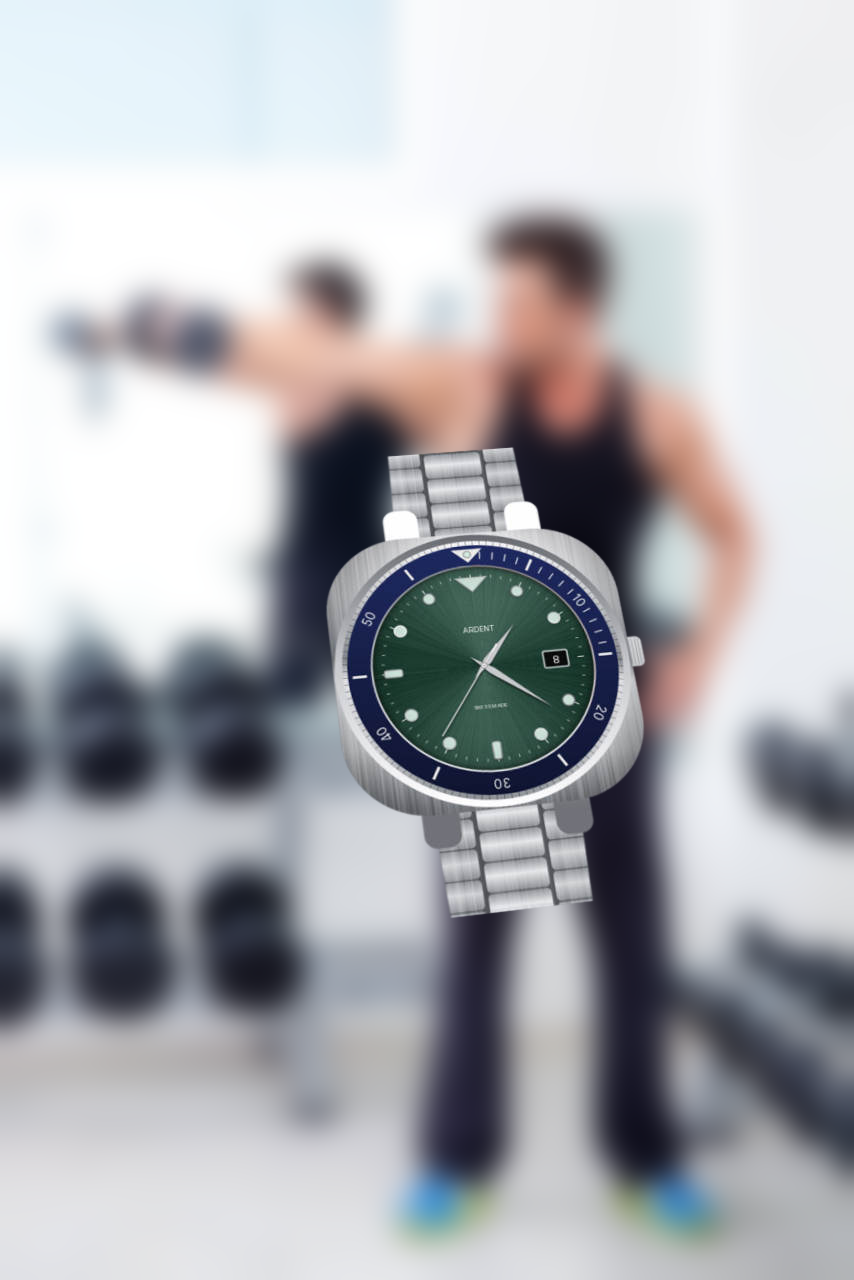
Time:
1:21:36
